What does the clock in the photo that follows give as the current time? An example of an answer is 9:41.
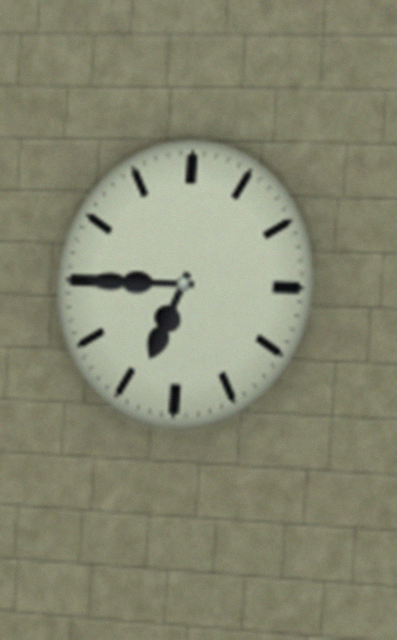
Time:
6:45
